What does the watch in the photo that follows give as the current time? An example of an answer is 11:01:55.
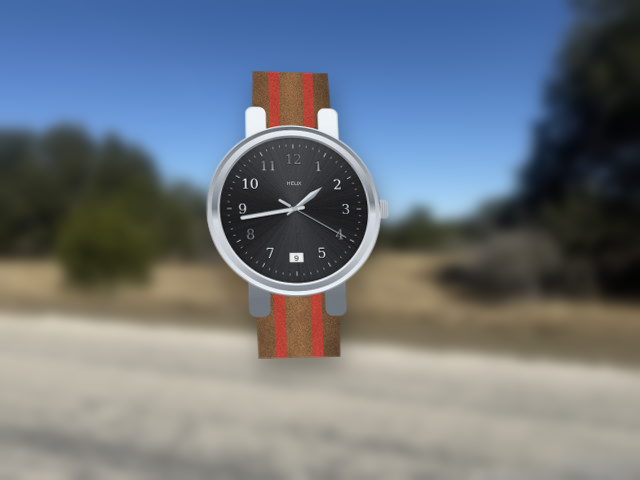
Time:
1:43:20
